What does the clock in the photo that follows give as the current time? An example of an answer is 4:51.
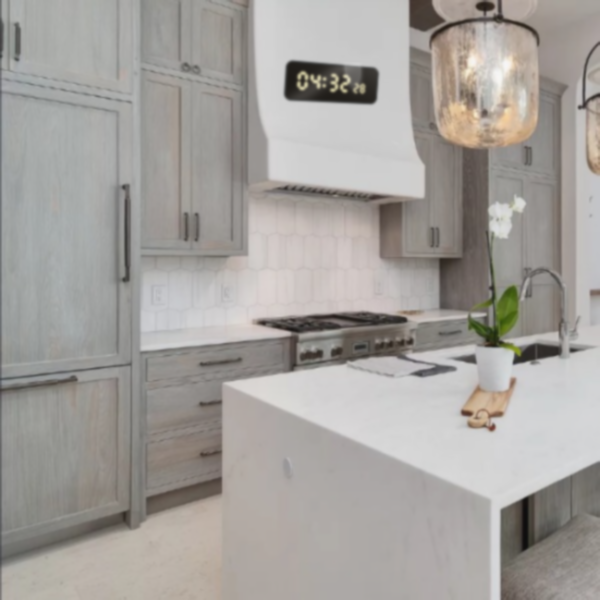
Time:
4:32
